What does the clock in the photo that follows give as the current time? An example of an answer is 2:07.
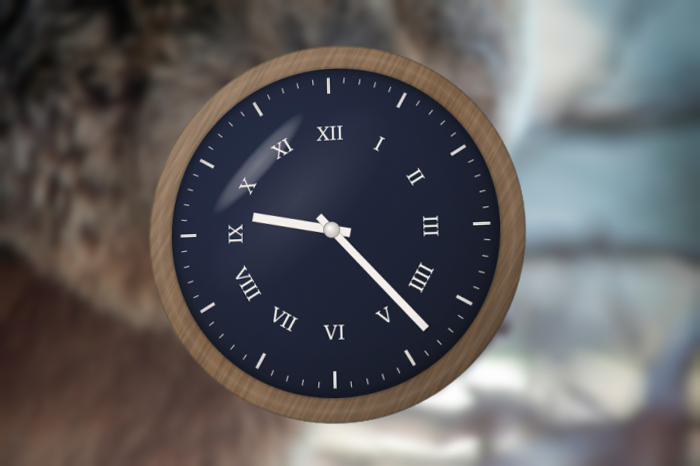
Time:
9:23
